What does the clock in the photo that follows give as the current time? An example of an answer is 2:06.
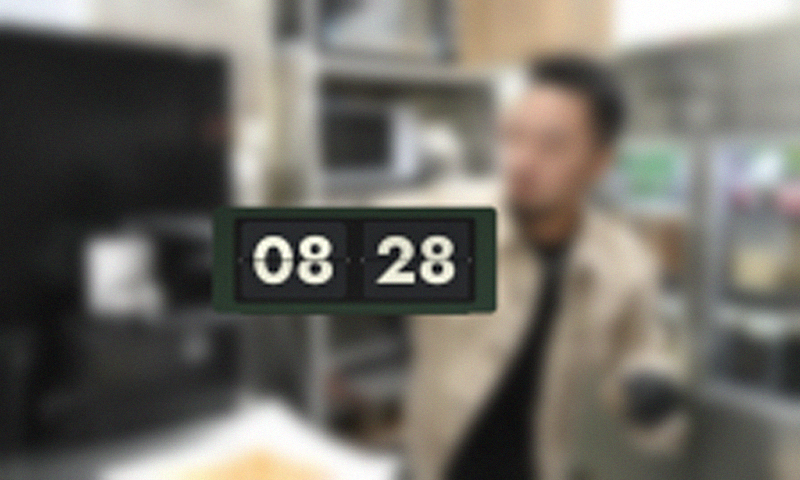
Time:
8:28
